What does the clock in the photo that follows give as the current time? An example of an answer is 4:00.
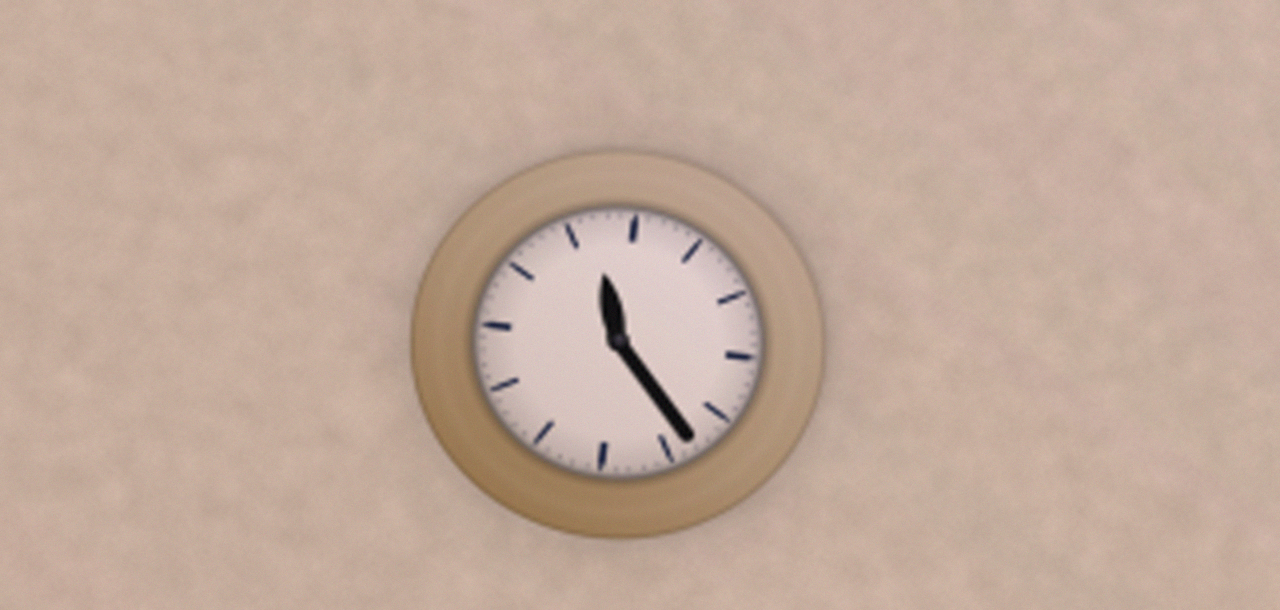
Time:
11:23
